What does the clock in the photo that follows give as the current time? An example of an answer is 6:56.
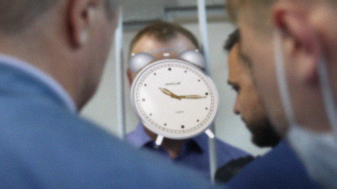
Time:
10:16
